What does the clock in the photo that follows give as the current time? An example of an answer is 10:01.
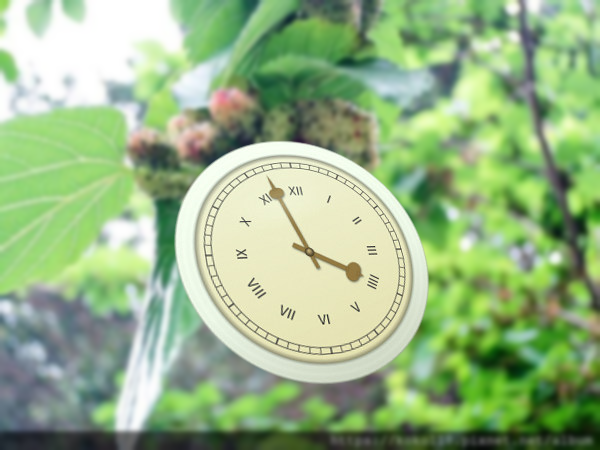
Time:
3:57
